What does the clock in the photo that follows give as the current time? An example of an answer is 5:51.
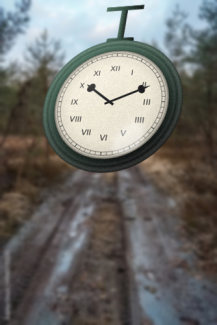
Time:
10:11
